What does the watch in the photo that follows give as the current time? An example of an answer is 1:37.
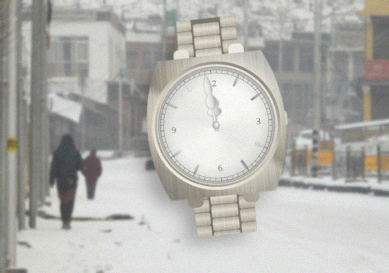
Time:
11:59
